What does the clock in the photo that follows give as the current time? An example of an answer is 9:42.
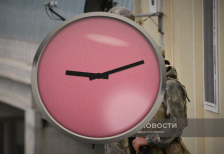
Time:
9:12
